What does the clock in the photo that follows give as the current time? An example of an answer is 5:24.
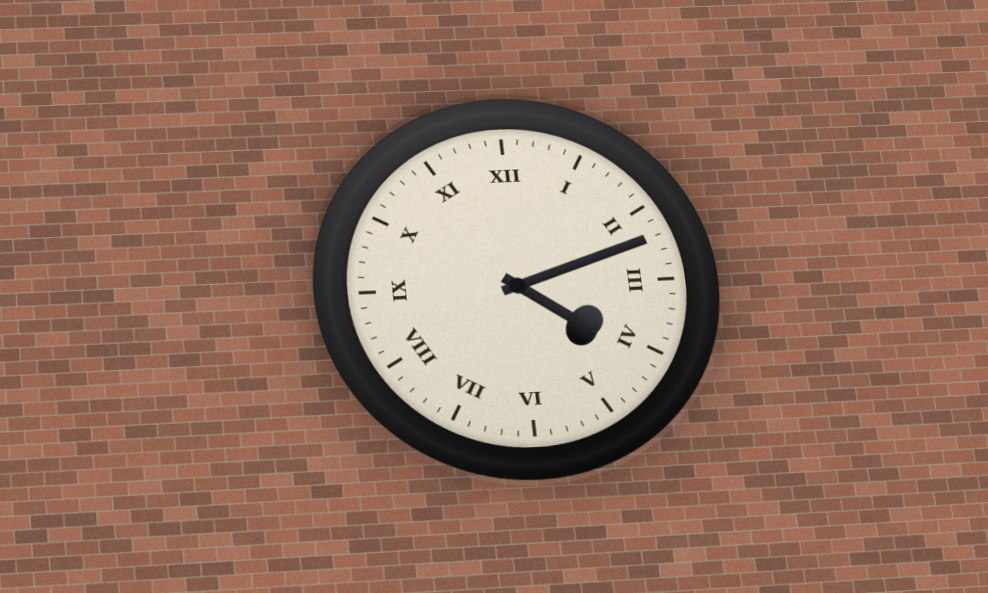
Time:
4:12
